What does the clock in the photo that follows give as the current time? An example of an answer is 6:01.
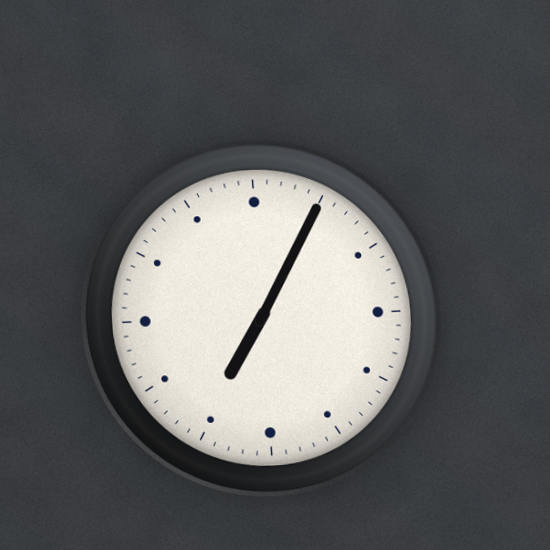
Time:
7:05
